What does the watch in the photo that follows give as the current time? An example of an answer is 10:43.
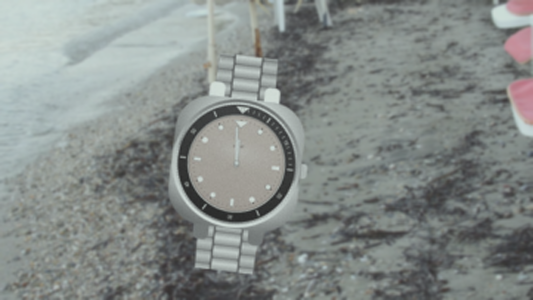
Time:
11:59
